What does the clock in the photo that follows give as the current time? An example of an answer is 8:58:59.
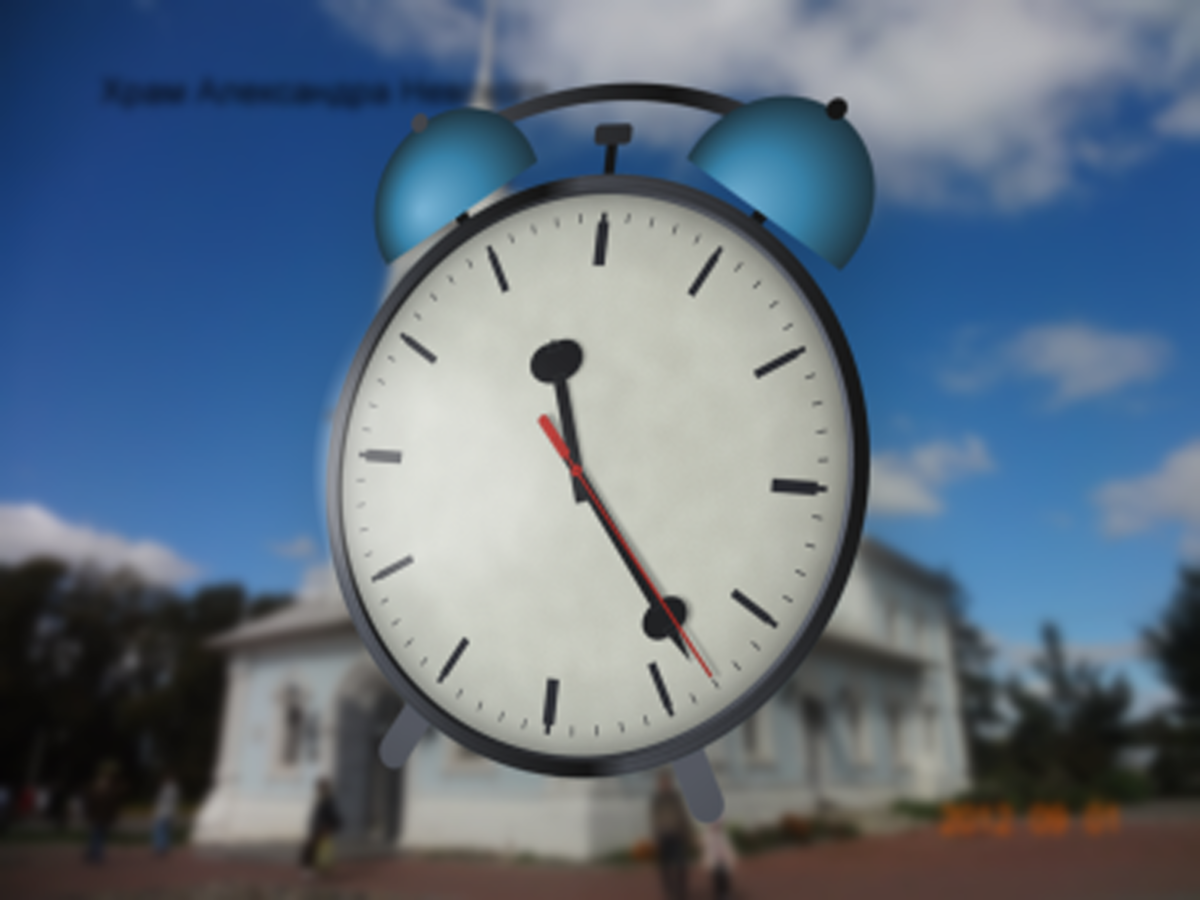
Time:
11:23:23
